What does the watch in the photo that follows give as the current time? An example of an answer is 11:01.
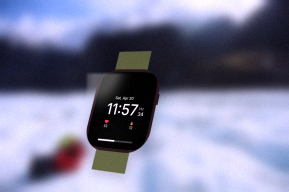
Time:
11:57
